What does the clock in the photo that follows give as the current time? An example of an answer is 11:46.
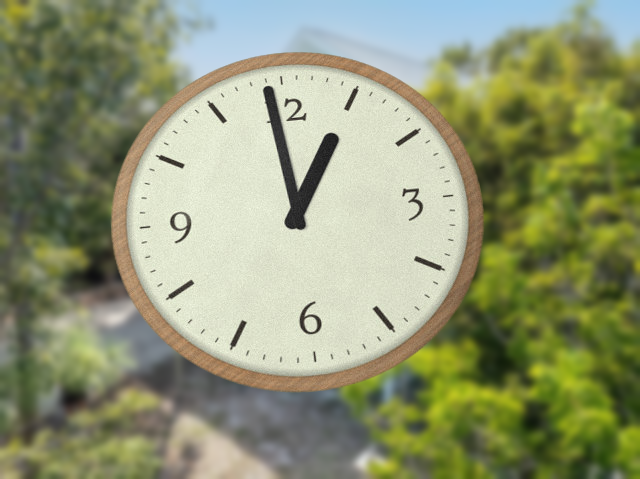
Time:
12:59
